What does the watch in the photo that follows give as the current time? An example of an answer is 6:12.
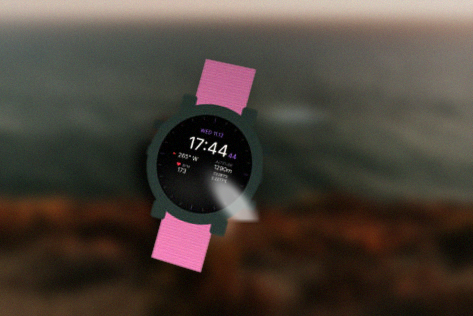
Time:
17:44
